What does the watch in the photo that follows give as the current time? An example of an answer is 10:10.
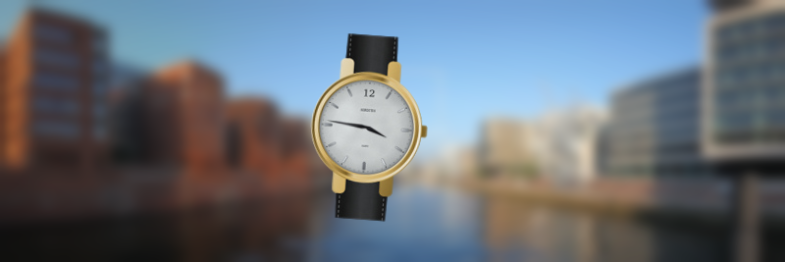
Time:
3:46
